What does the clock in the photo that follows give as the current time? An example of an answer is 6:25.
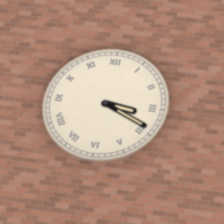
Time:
3:19
